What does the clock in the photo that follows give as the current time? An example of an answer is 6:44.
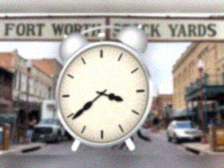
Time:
3:39
